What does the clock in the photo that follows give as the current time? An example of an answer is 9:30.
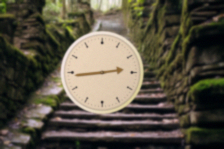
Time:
2:44
